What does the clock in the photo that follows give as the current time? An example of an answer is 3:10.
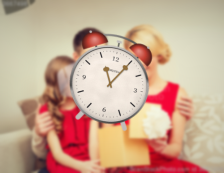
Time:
11:05
